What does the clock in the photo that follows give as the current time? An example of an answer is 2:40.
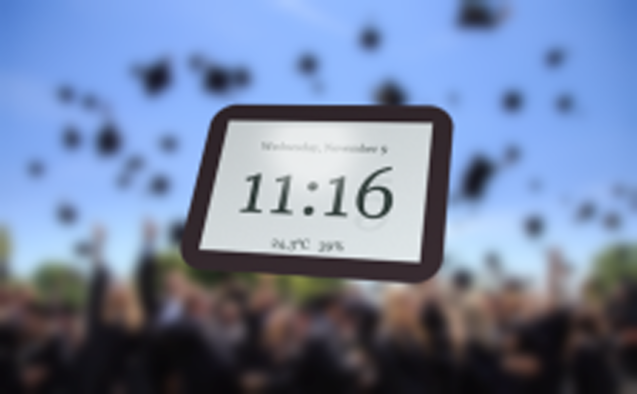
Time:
11:16
